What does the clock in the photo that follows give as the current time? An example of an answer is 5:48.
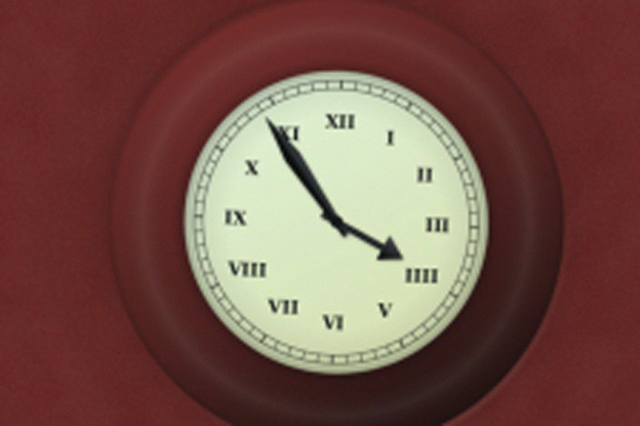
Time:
3:54
